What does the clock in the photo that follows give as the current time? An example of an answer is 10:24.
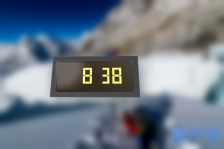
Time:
8:38
